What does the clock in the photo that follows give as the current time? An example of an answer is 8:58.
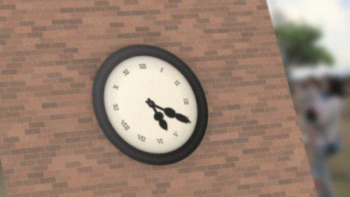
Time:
5:20
